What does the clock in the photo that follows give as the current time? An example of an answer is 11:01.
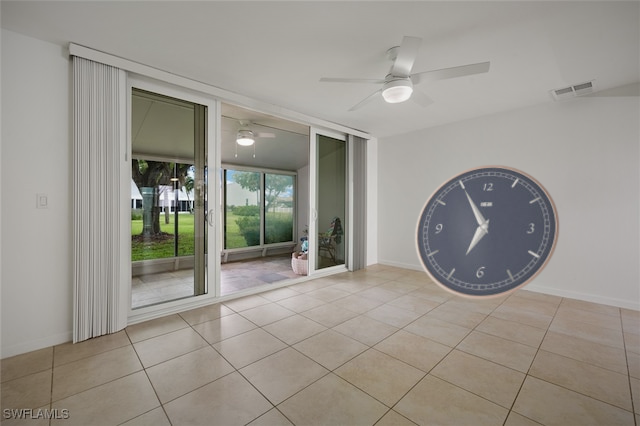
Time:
6:55
